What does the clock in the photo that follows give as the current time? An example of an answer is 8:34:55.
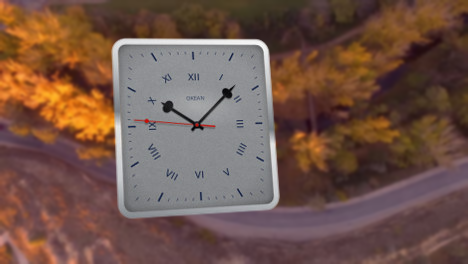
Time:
10:07:46
